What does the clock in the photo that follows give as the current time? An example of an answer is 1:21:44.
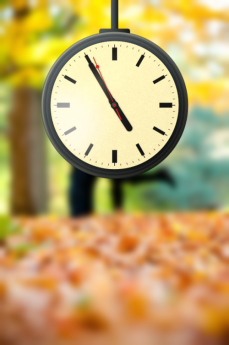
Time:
4:54:56
